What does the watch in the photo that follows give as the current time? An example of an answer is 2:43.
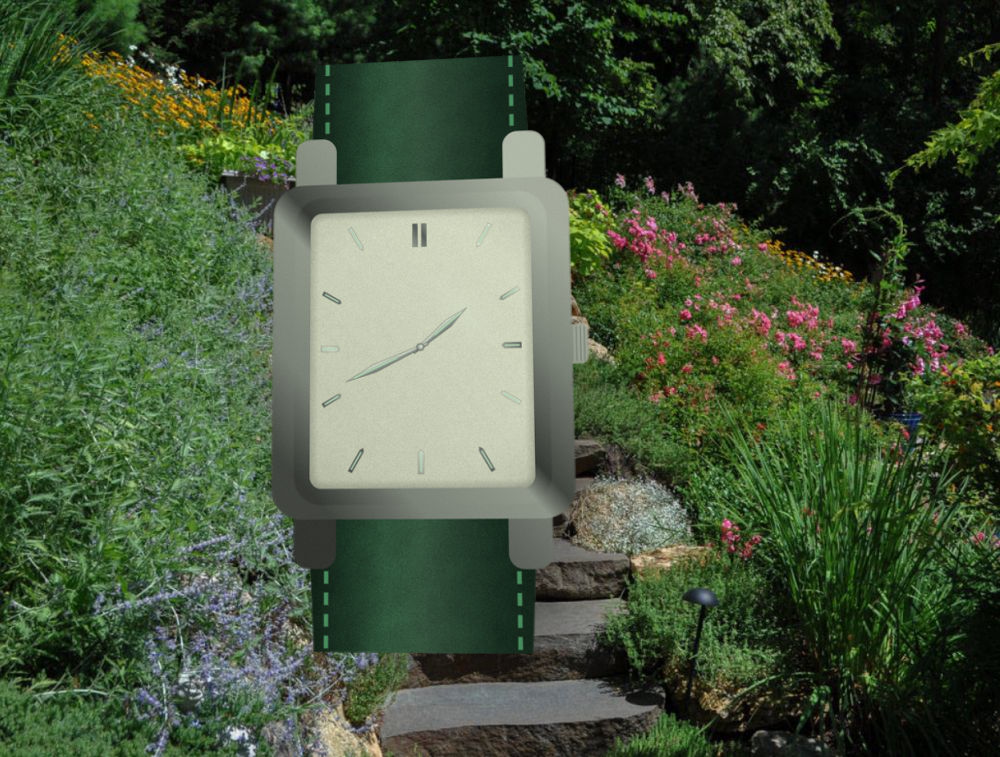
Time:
1:41
